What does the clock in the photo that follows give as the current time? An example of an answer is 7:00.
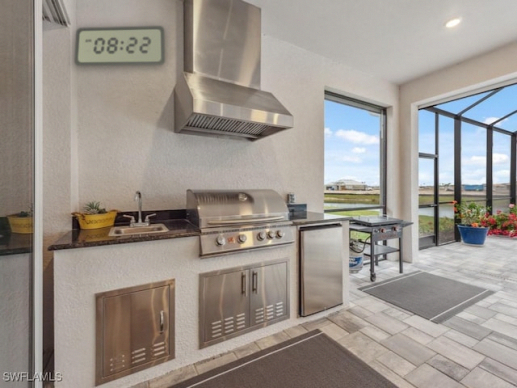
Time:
8:22
